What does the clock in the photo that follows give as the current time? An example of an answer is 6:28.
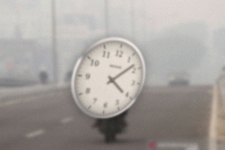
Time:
4:08
